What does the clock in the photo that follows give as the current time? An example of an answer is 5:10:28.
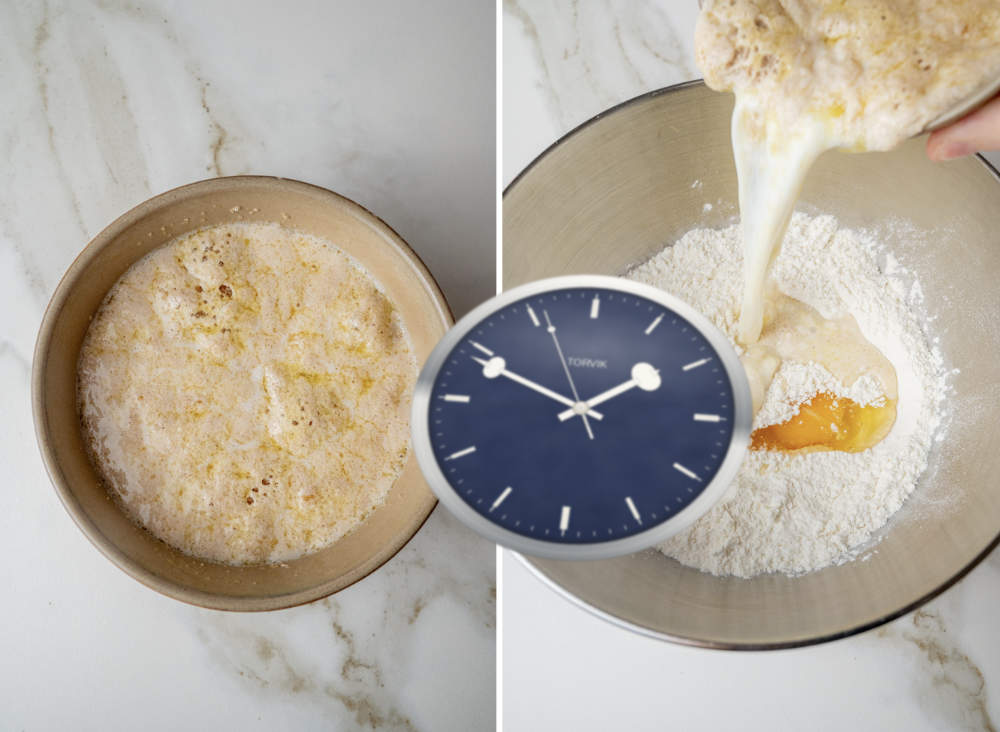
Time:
1:48:56
